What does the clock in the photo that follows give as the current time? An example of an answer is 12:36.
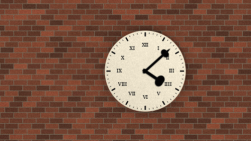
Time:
4:08
